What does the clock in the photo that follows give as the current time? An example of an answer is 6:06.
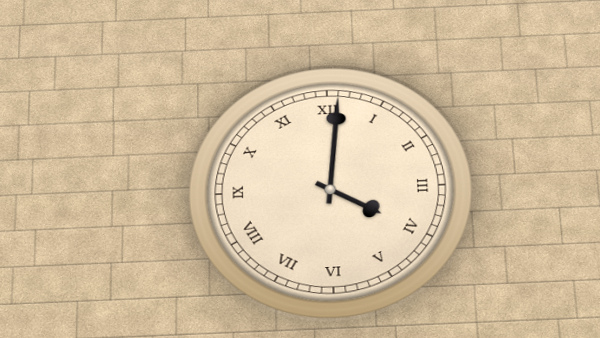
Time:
4:01
